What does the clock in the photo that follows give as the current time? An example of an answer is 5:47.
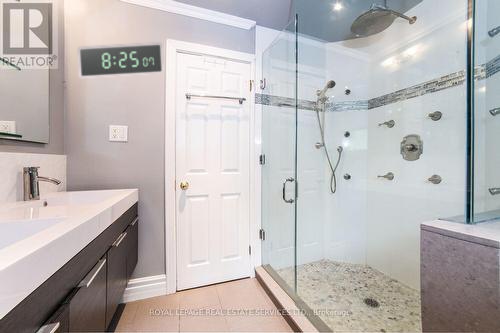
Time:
8:25
